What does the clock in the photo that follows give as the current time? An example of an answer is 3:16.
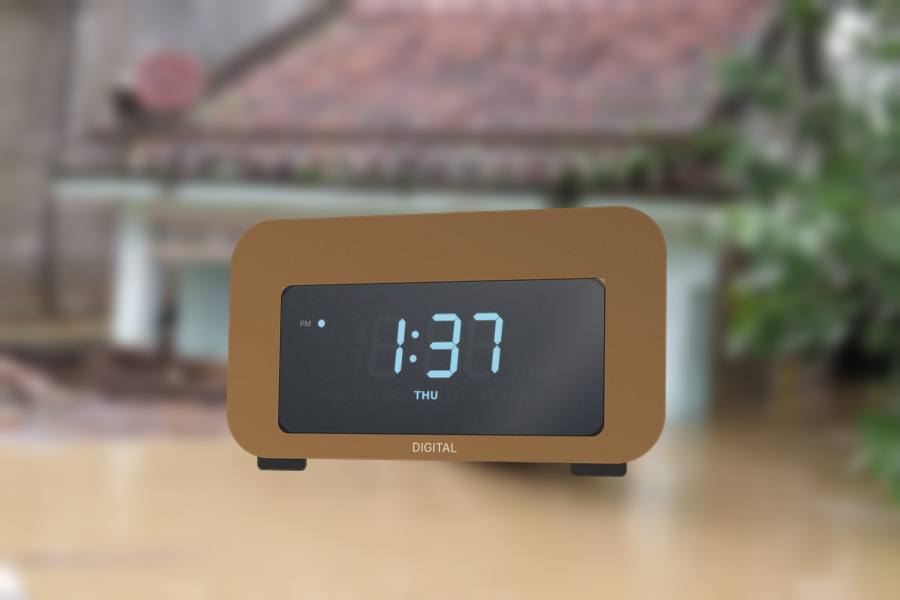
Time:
1:37
